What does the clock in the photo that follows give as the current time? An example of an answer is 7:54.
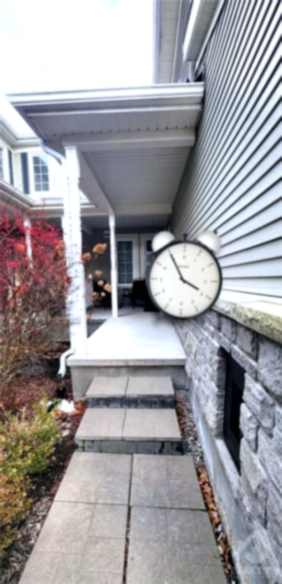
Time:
3:55
